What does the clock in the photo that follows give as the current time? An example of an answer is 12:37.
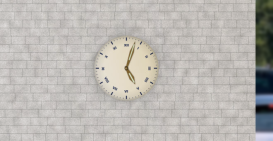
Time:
5:03
